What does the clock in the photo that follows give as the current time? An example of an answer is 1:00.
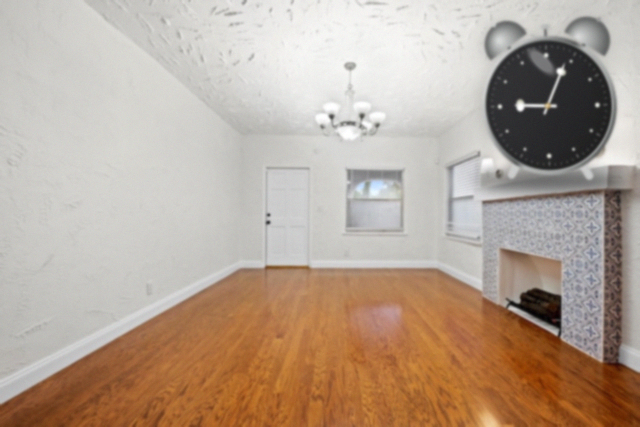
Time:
9:04
